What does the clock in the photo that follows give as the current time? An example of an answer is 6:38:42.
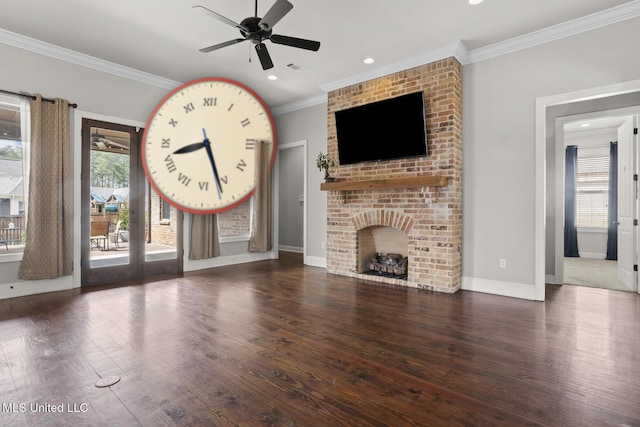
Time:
8:26:27
